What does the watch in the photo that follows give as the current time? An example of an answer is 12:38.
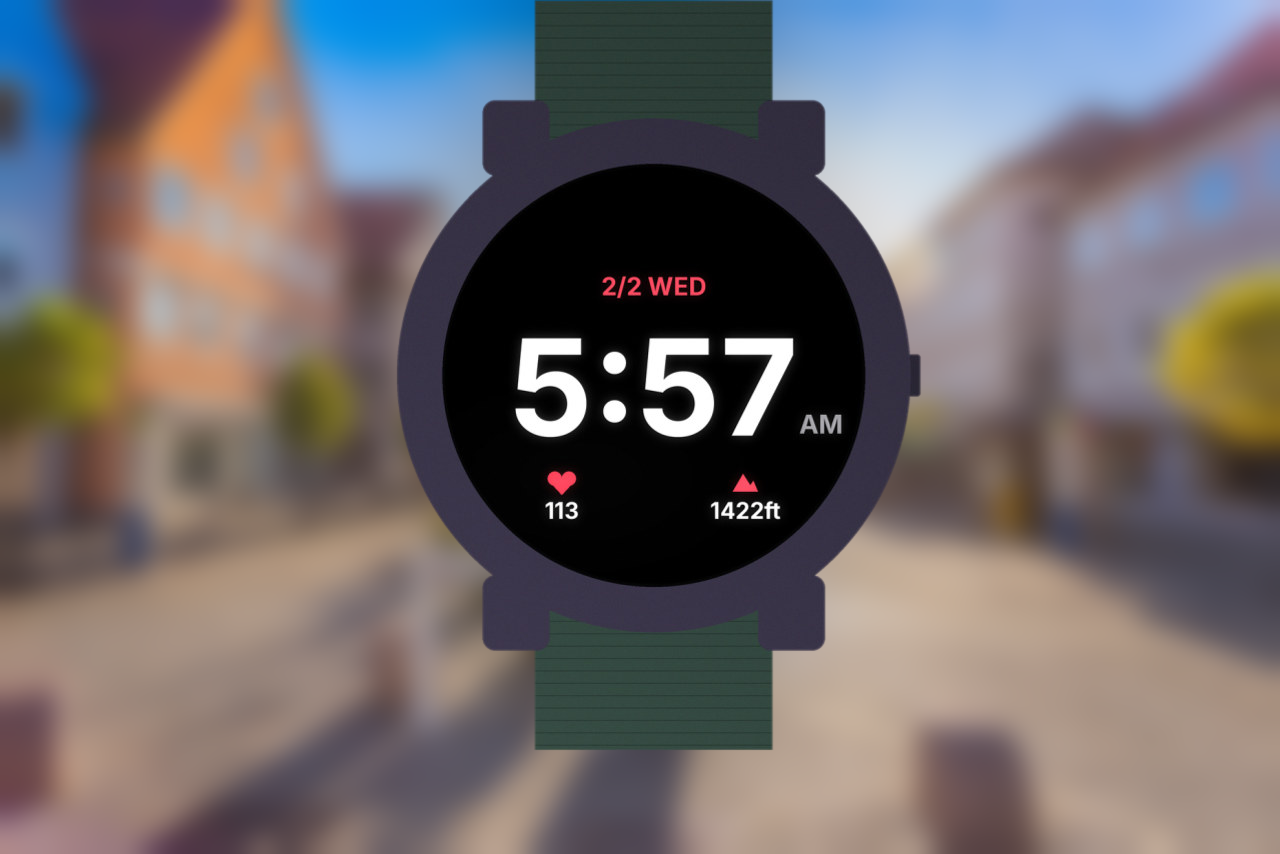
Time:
5:57
